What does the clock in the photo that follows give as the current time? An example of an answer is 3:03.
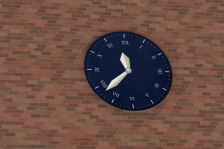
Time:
11:38
